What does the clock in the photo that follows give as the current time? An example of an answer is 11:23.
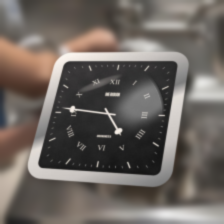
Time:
4:46
